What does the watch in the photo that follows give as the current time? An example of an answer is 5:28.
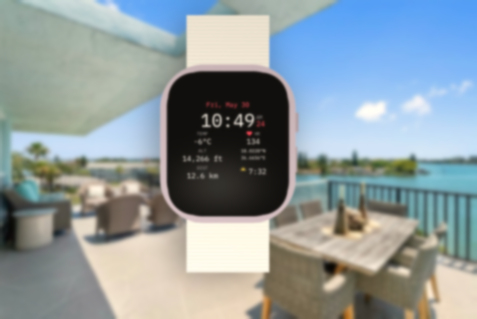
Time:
10:49
